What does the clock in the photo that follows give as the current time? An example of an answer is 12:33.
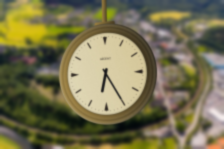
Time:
6:25
